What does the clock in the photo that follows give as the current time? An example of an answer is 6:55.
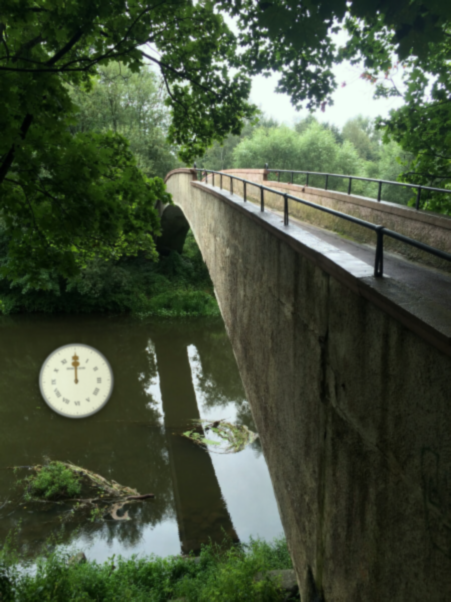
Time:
12:00
